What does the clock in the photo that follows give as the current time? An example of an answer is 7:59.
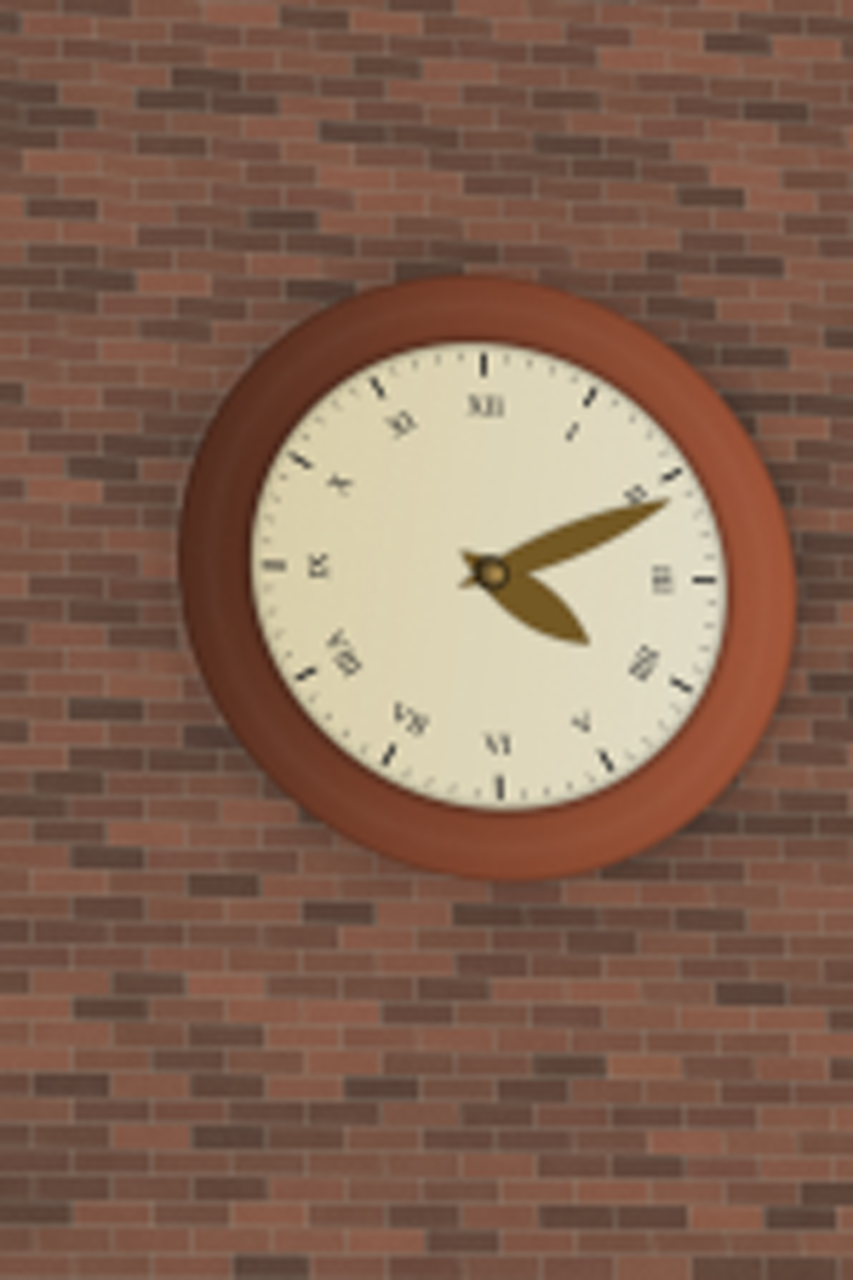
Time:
4:11
